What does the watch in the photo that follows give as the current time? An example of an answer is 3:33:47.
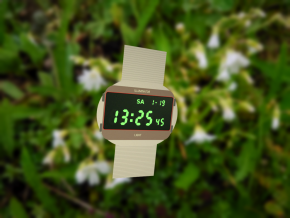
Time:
13:25:45
